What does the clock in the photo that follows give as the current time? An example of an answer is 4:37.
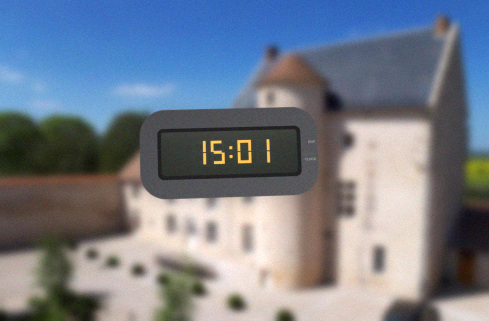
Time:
15:01
